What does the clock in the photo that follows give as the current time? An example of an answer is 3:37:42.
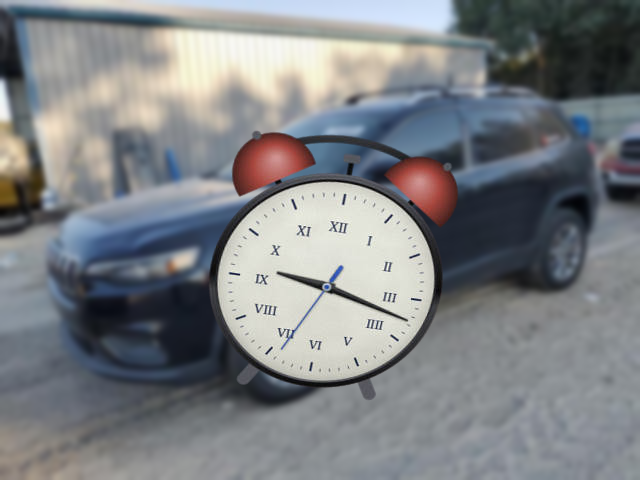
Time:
9:17:34
